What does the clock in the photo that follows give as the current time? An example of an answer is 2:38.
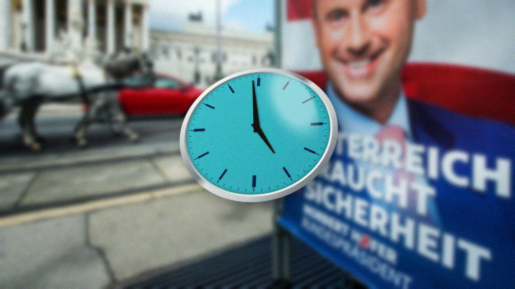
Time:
4:59
